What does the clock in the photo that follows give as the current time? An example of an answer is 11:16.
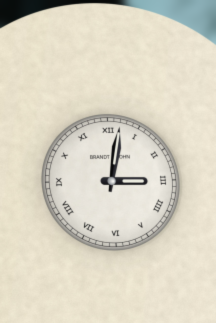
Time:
3:02
